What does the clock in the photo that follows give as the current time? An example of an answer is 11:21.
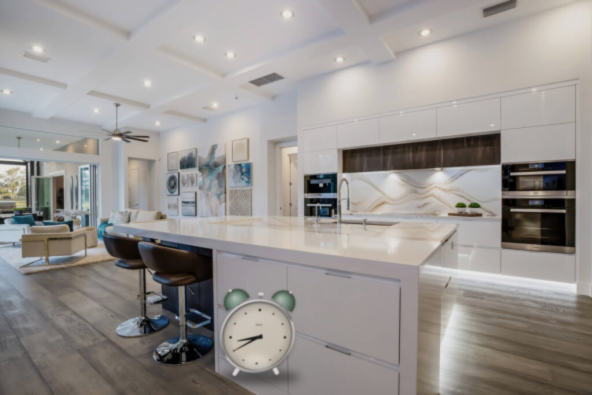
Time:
8:40
